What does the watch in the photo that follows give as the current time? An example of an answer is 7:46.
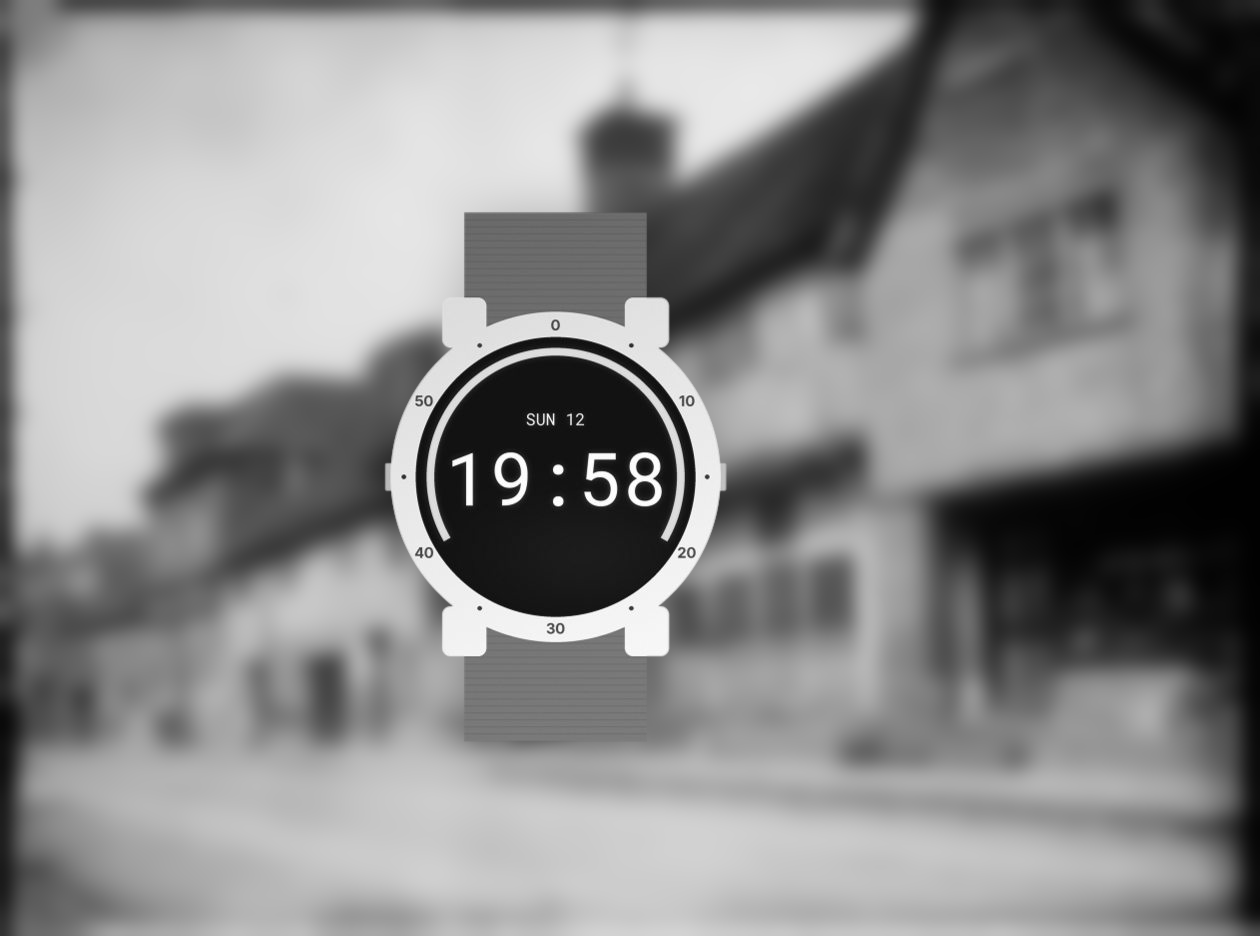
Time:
19:58
